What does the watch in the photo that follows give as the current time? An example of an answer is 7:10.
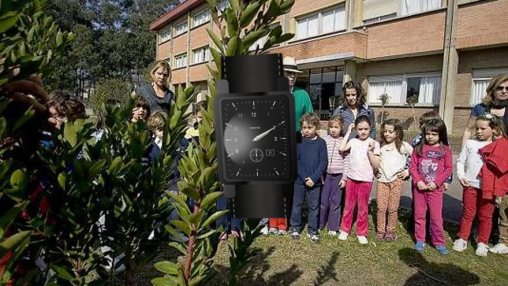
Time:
2:10
